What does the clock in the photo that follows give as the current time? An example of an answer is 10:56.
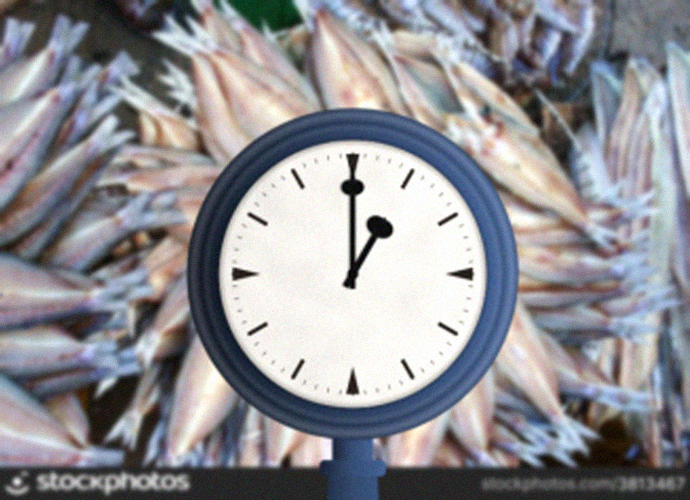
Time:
1:00
